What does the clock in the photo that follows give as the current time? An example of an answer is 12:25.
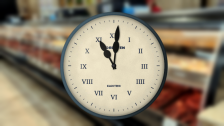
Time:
11:01
